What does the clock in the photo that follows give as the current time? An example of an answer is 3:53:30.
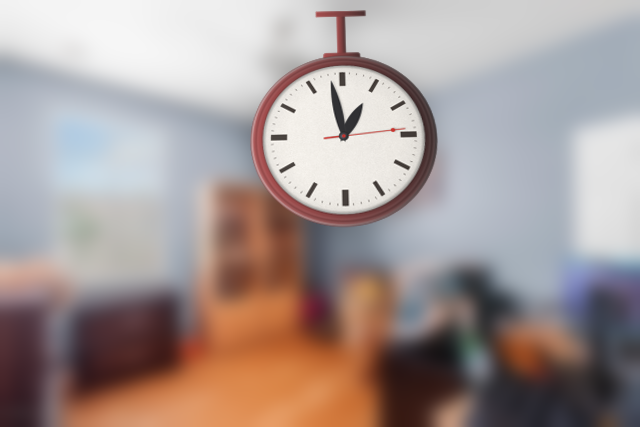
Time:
12:58:14
